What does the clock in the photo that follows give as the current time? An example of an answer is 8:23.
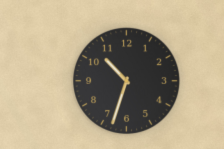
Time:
10:33
